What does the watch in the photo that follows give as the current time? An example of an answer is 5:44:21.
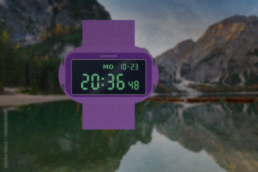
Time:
20:36:48
